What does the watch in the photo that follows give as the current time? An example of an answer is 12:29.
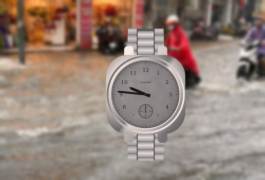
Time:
9:46
